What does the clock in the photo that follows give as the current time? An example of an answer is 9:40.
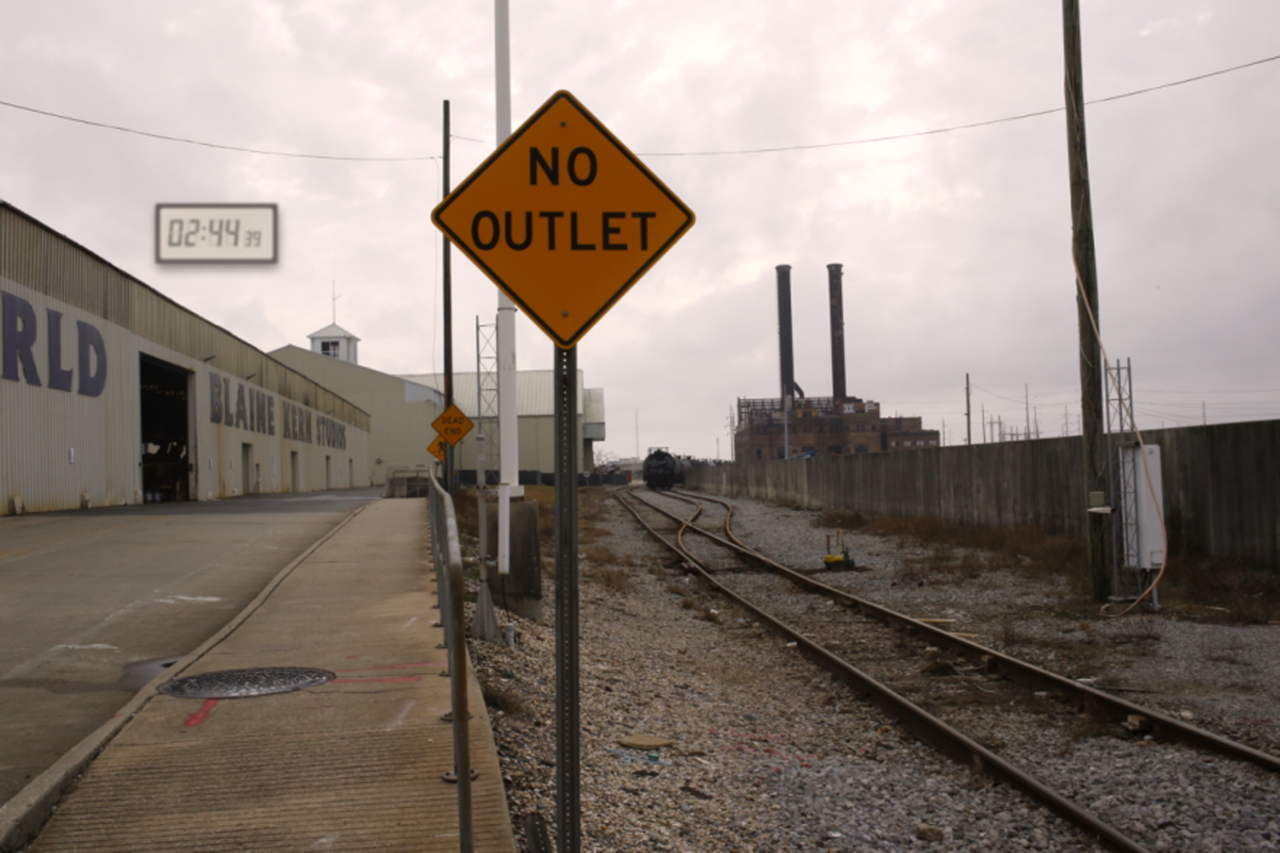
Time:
2:44
